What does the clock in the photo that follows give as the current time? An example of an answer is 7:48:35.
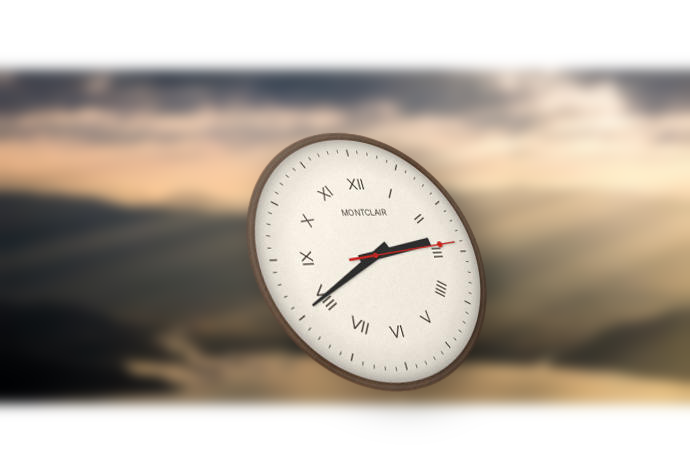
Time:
2:40:14
